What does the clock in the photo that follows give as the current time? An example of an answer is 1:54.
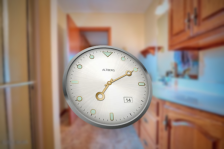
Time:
7:10
